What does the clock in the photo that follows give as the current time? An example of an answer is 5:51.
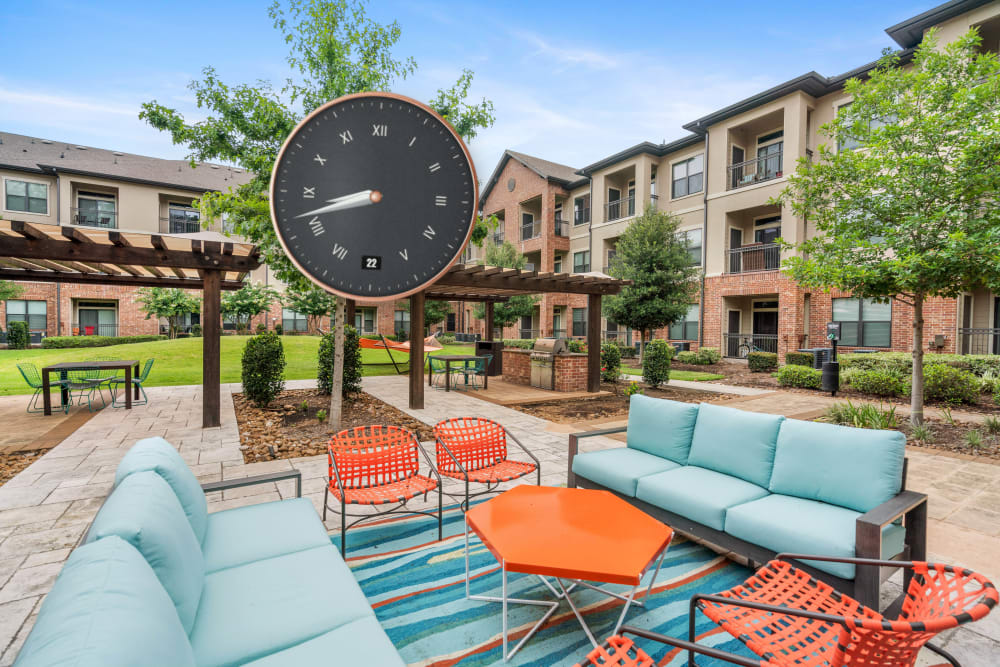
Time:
8:42
